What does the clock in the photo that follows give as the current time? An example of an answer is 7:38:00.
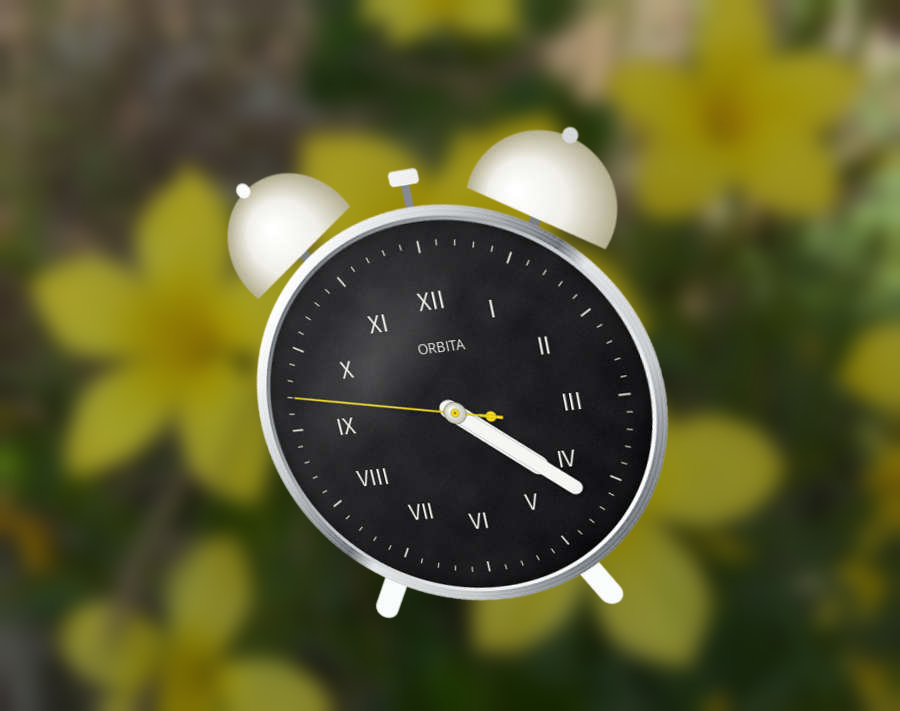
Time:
4:21:47
